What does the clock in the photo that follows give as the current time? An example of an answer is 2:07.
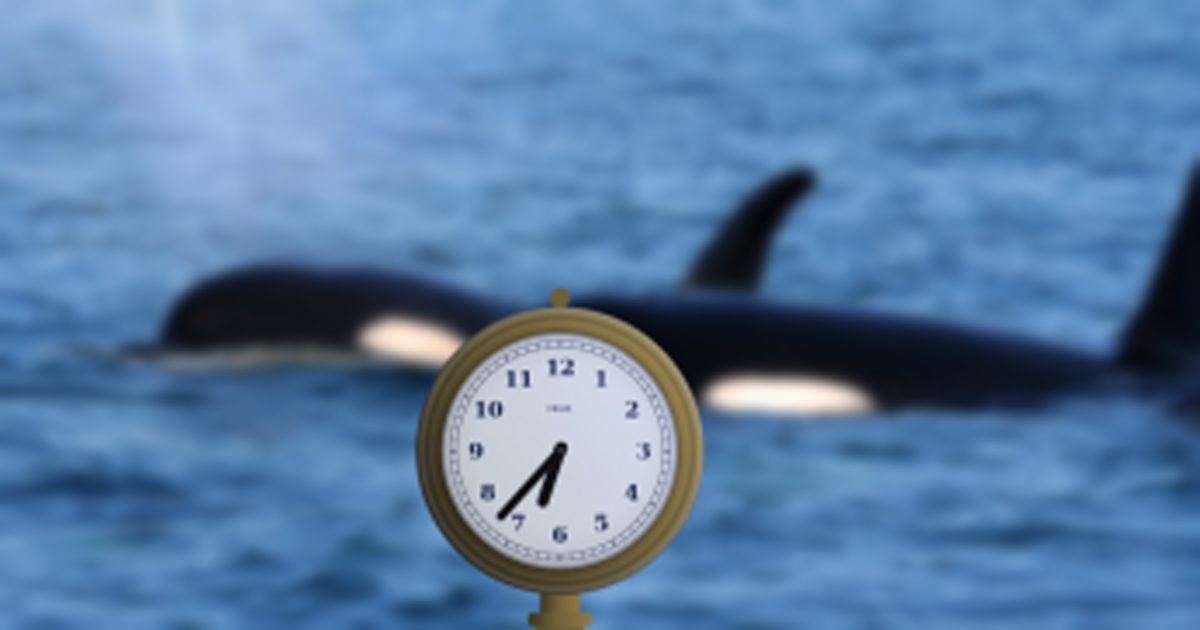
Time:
6:37
